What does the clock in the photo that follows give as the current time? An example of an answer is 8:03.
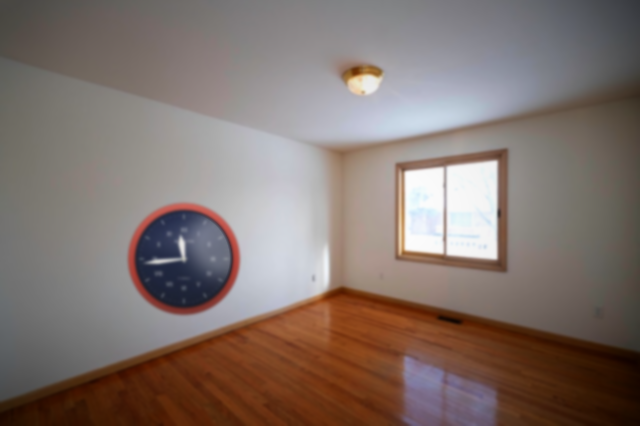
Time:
11:44
